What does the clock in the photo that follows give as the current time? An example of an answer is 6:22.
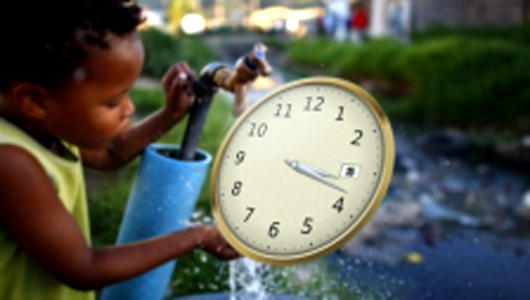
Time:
3:18
